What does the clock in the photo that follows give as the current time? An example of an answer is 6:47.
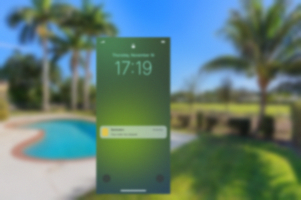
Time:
17:19
